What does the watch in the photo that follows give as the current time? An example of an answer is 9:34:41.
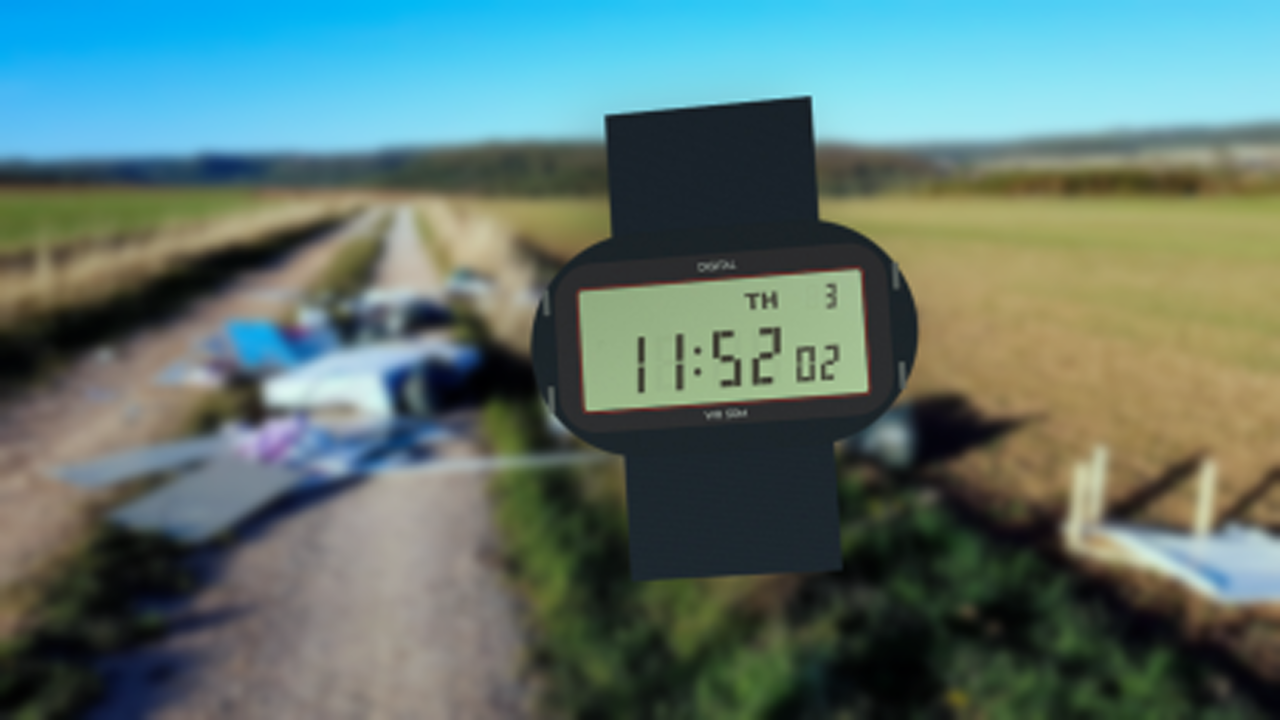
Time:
11:52:02
